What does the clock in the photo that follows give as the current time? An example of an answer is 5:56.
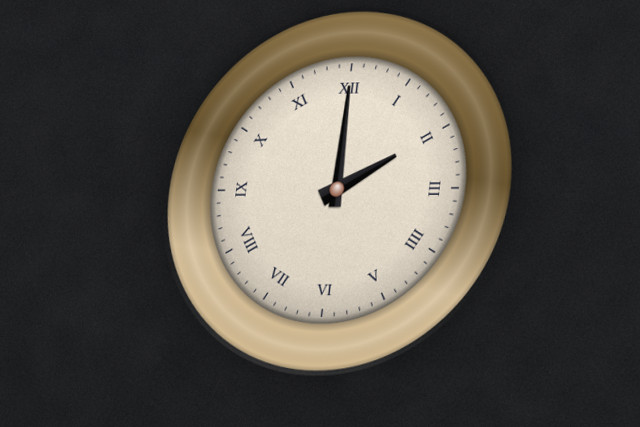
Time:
2:00
